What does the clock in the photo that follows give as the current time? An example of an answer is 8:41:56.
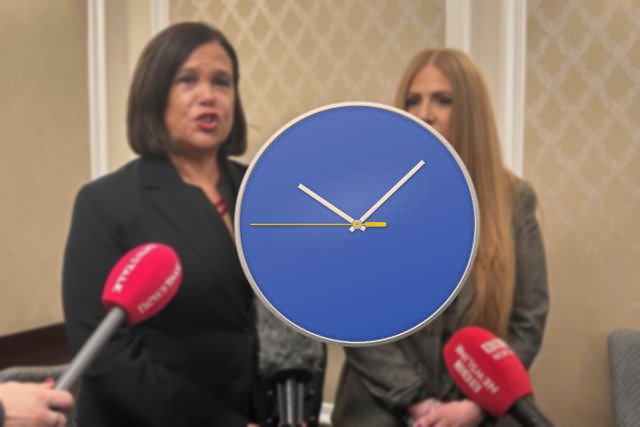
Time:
10:07:45
